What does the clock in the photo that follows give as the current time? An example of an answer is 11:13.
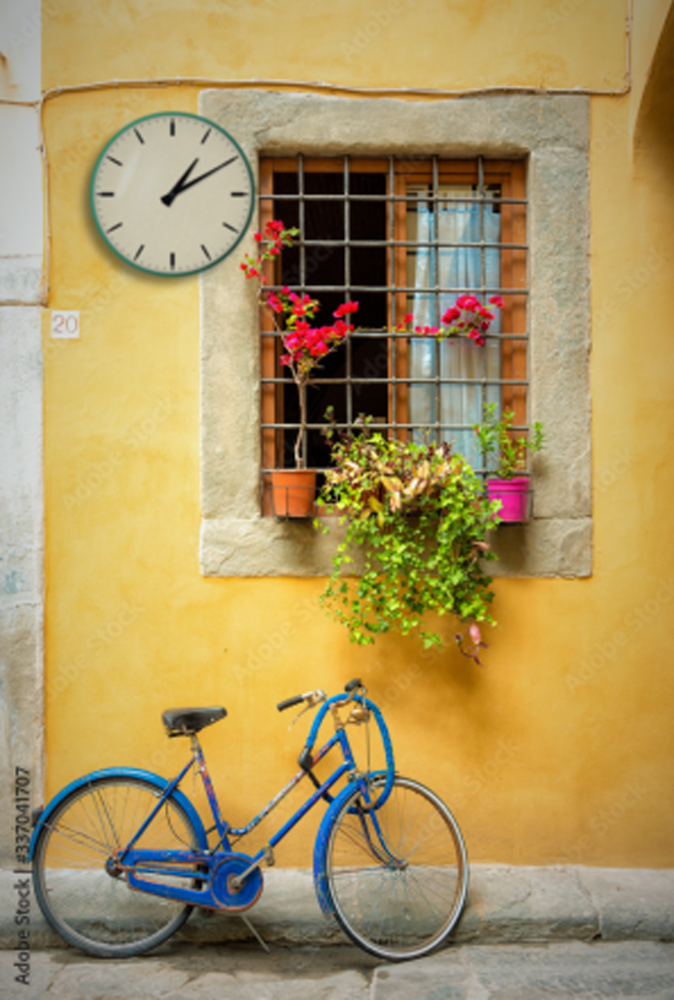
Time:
1:10
